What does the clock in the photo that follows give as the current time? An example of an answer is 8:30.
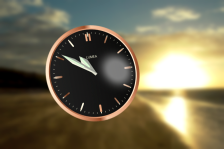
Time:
10:51
